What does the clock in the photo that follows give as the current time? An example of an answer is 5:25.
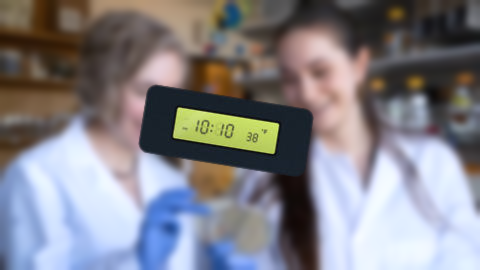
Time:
10:10
